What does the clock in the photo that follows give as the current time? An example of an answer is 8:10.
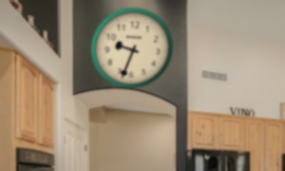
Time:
9:33
